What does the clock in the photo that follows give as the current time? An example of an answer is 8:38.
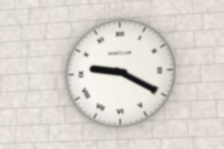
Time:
9:20
